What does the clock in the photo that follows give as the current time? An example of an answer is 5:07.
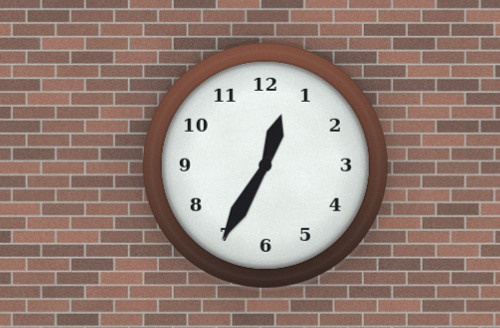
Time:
12:35
